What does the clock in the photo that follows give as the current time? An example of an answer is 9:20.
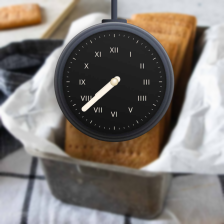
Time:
7:38
